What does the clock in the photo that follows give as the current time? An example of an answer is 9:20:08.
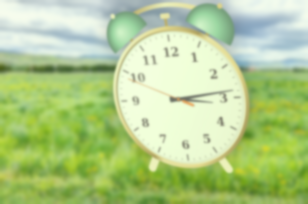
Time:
3:13:49
